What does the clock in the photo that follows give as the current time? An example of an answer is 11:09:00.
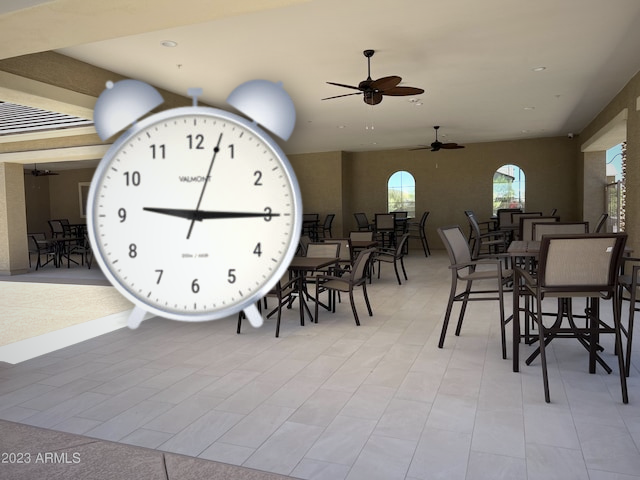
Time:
9:15:03
